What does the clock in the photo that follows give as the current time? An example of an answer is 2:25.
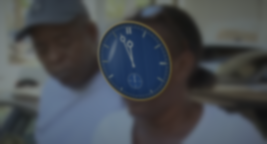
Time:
11:57
